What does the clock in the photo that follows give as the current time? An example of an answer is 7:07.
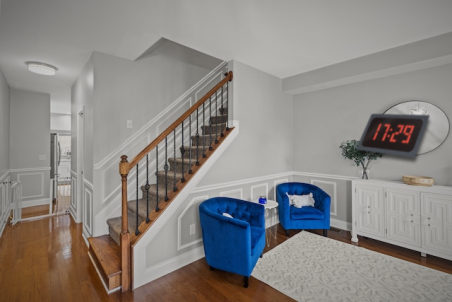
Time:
17:29
